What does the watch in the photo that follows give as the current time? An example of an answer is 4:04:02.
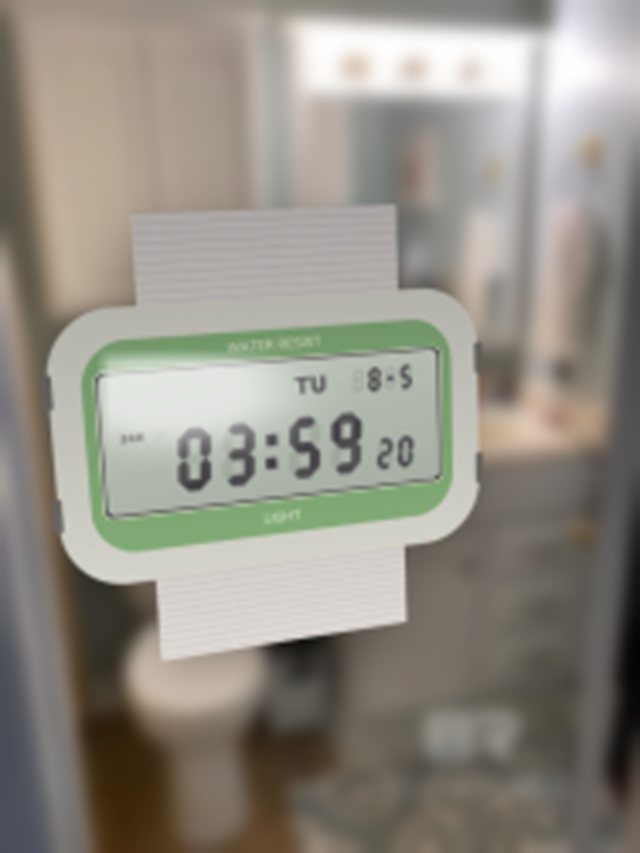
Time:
3:59:20
